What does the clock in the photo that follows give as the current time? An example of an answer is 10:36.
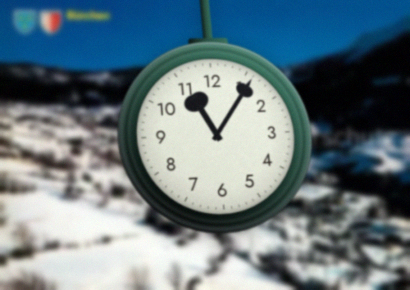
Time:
11:06
